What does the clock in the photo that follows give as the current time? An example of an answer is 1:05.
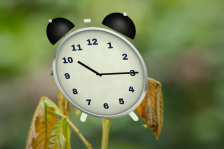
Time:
10:15
